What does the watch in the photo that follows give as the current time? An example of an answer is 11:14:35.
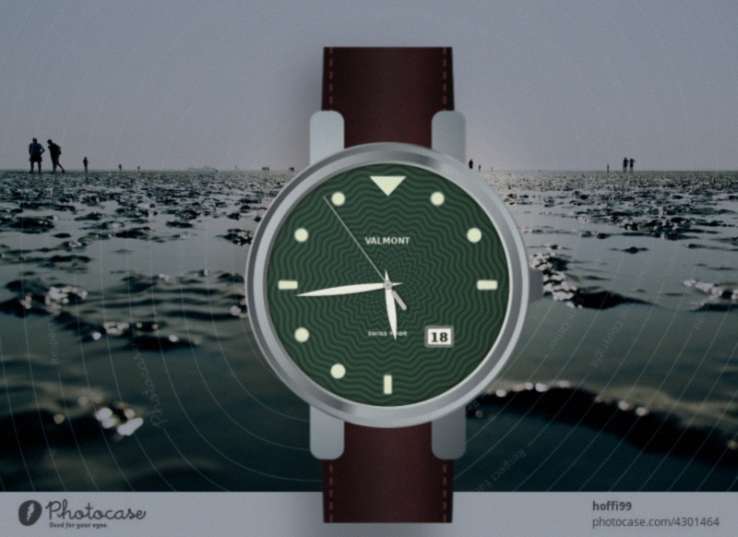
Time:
5:43:54
